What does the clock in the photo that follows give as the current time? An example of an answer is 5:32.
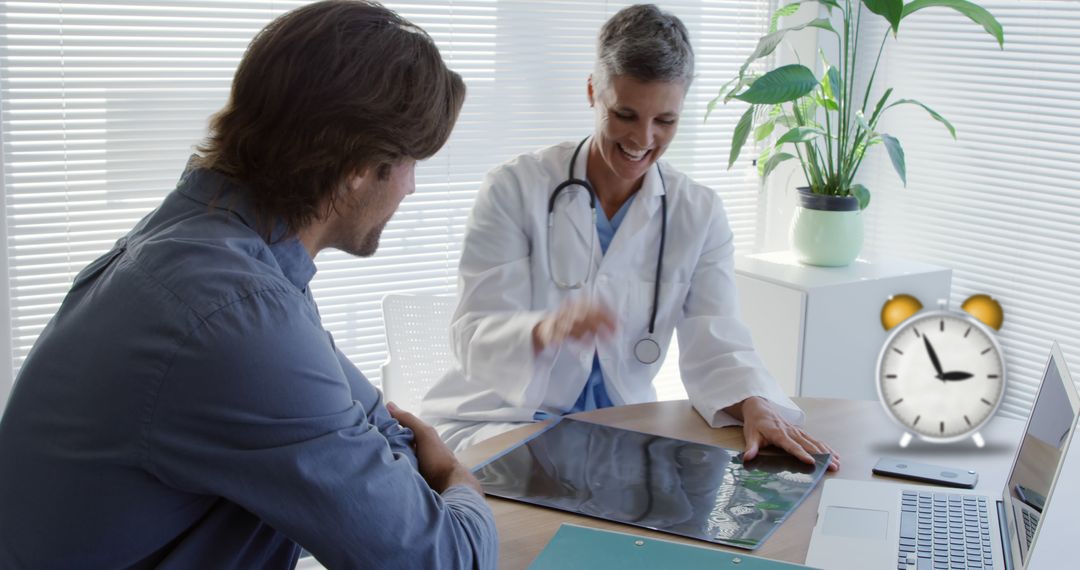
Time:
2:56
